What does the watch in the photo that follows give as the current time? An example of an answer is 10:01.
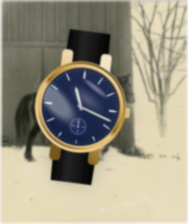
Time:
11:18
